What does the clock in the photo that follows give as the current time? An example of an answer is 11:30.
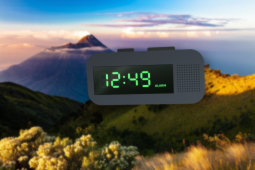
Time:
12:49
